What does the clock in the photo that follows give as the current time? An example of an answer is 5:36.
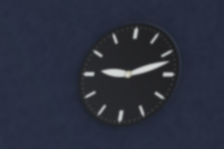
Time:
9:12
